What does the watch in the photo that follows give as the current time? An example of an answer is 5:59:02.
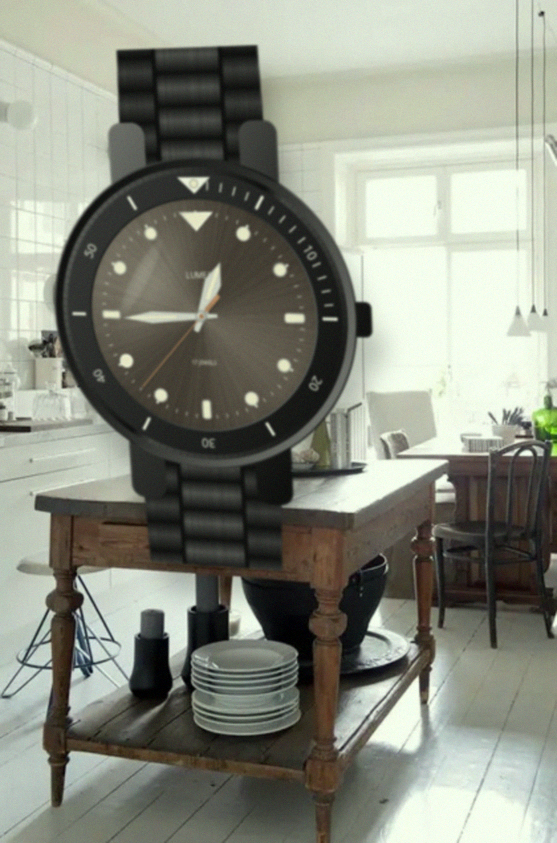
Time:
12:44:37
